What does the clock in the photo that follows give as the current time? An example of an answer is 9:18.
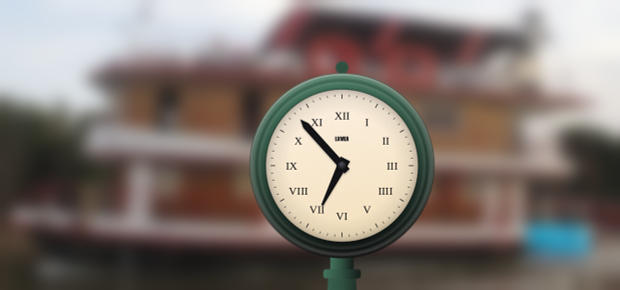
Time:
6:53
